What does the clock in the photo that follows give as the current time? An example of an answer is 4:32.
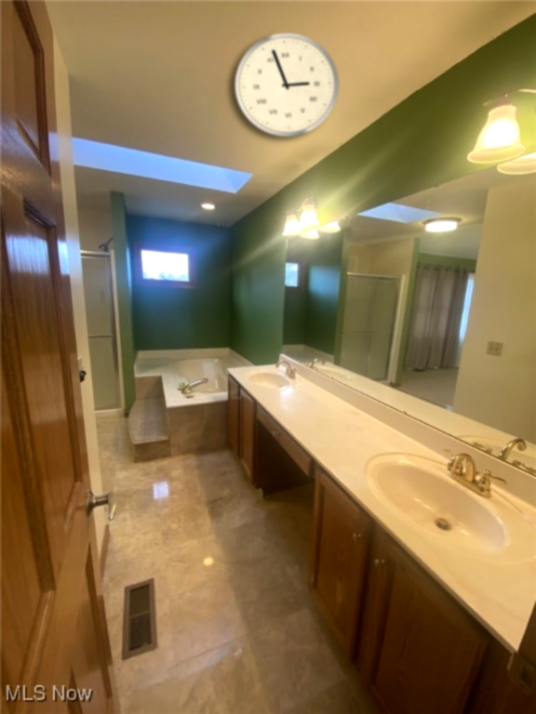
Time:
2:57
